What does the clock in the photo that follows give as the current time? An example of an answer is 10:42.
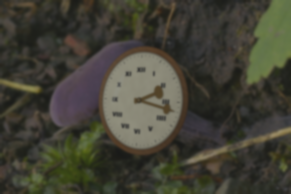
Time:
2:17
